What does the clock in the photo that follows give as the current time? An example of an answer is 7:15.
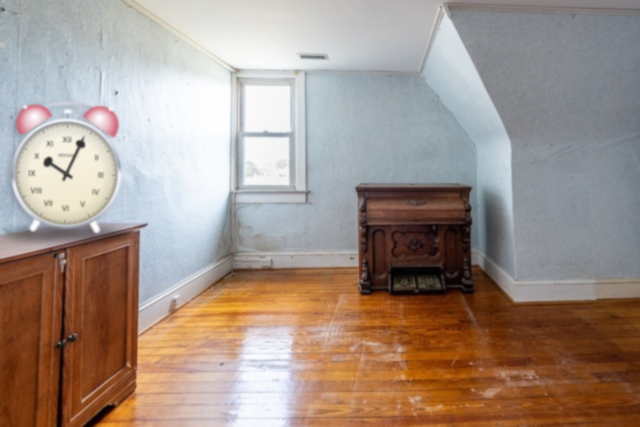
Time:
10:04
